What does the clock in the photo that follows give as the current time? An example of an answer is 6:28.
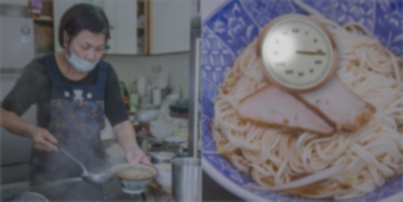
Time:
3:16
